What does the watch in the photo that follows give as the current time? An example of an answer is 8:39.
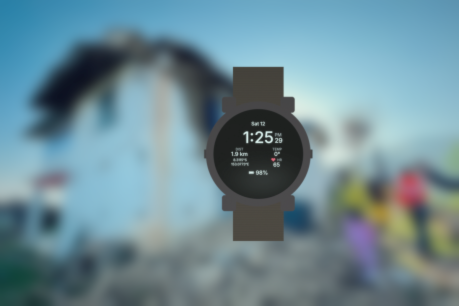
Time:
1:25
